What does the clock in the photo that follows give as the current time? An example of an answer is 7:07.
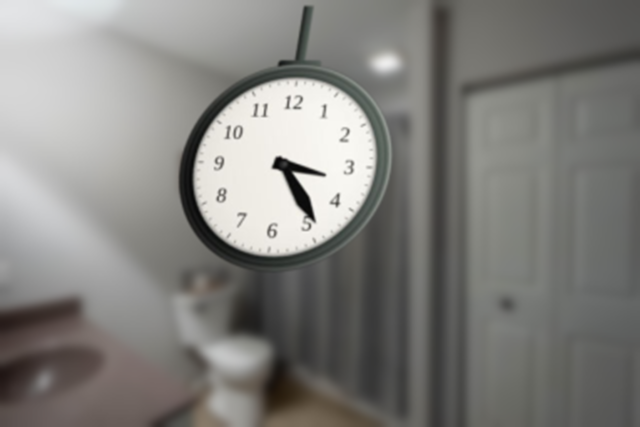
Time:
3:24
